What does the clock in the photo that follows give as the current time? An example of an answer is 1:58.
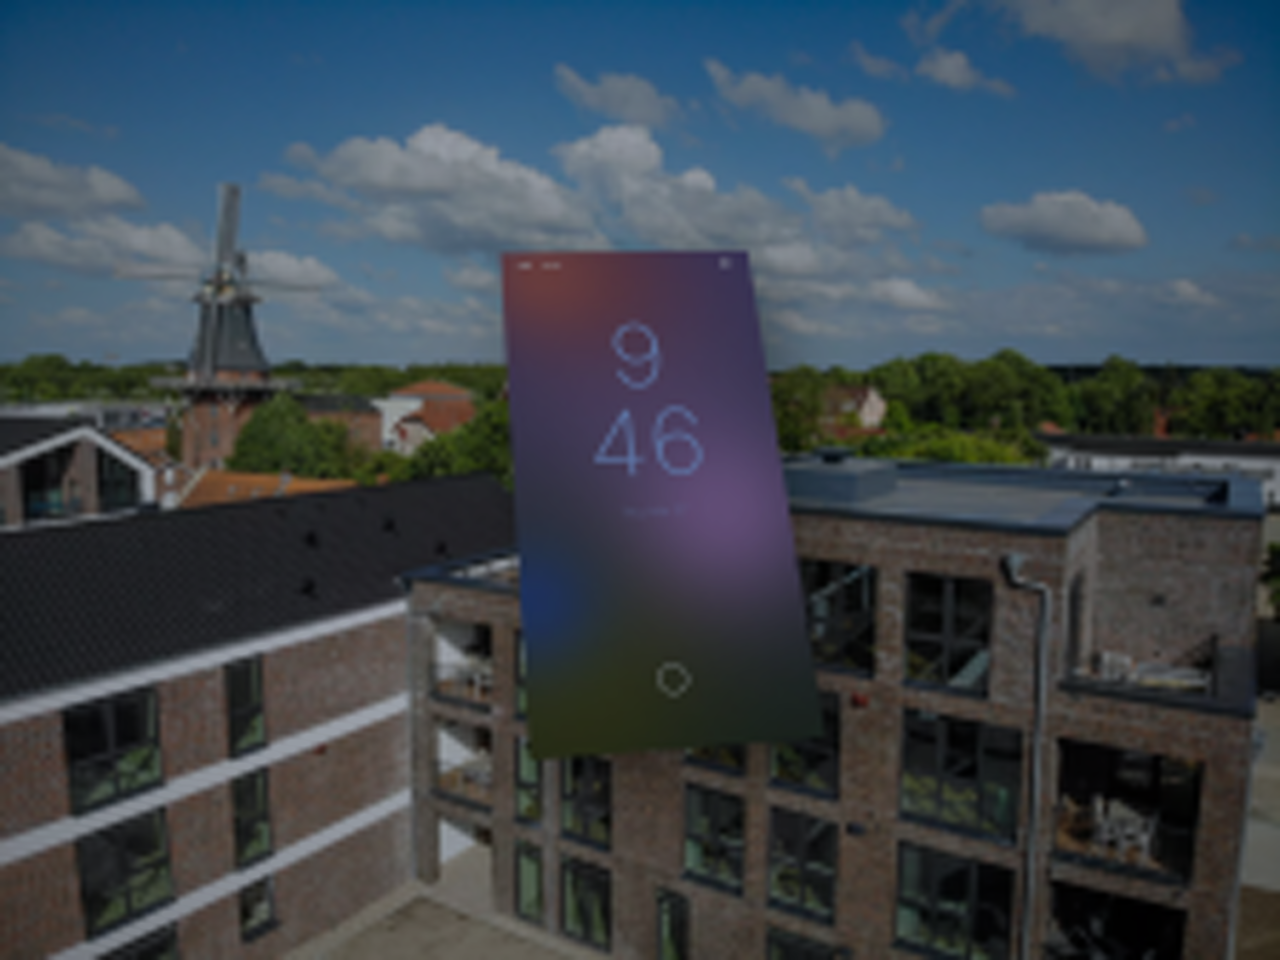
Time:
9:46
